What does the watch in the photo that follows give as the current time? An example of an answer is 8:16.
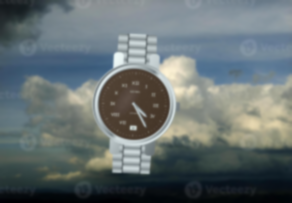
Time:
4:25
